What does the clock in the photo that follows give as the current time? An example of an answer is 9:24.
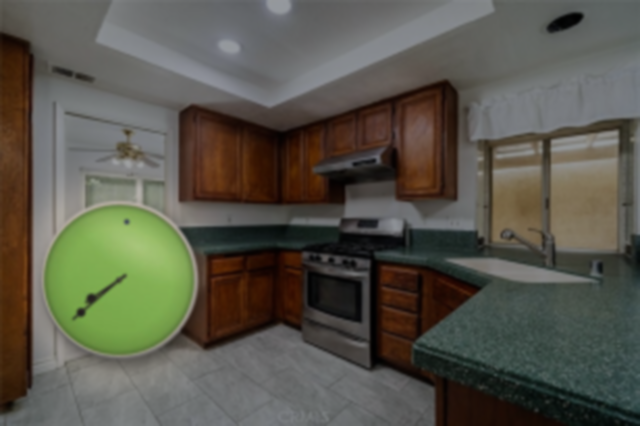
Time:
7:37
